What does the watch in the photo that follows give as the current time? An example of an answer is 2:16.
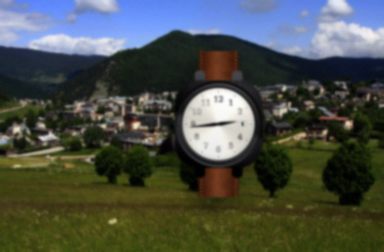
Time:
2:44
